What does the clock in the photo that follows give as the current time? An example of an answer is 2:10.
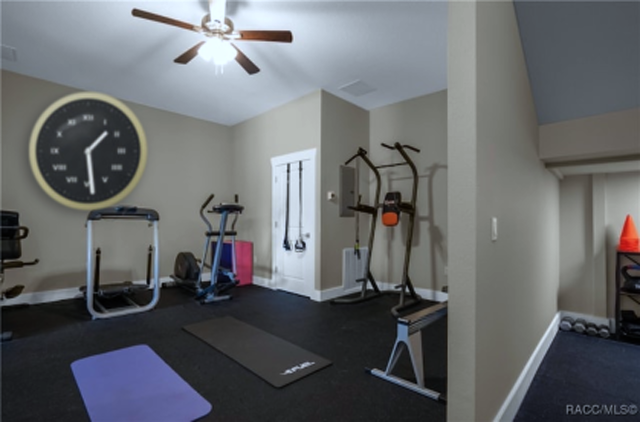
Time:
1:29
